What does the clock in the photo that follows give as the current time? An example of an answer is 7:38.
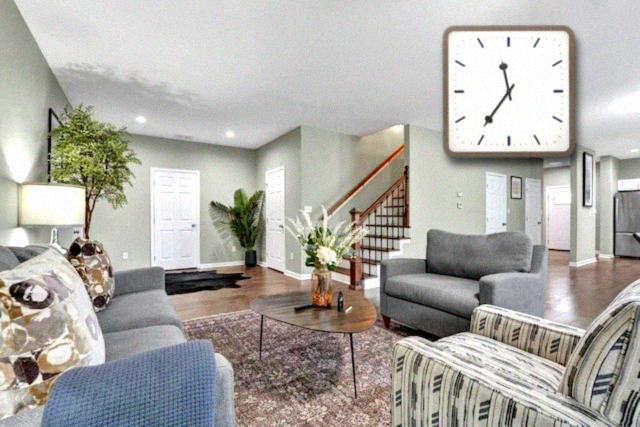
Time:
11:36
